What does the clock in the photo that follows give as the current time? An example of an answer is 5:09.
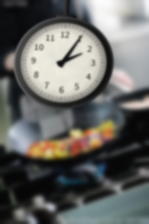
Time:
2:05
